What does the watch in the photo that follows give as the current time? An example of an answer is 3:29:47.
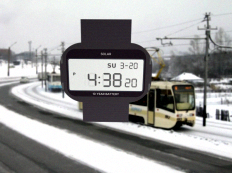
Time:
4:38:20
